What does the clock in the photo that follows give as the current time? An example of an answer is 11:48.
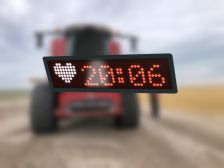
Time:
20:06
